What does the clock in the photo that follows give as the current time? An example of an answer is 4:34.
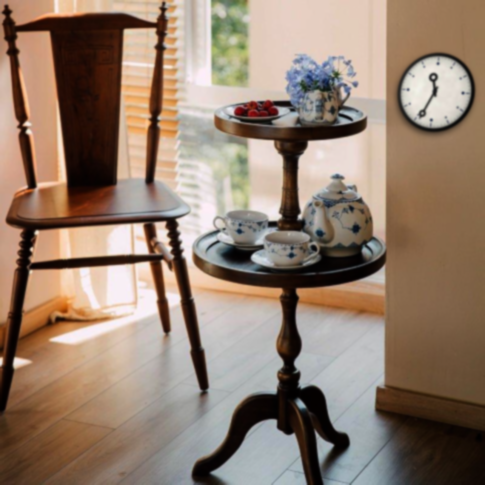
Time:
11:34
